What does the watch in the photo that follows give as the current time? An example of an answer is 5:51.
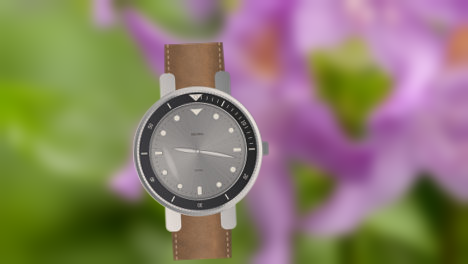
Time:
9:17
